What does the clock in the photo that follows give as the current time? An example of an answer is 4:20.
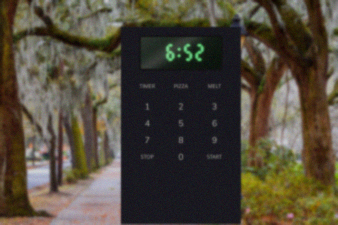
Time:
6:52
